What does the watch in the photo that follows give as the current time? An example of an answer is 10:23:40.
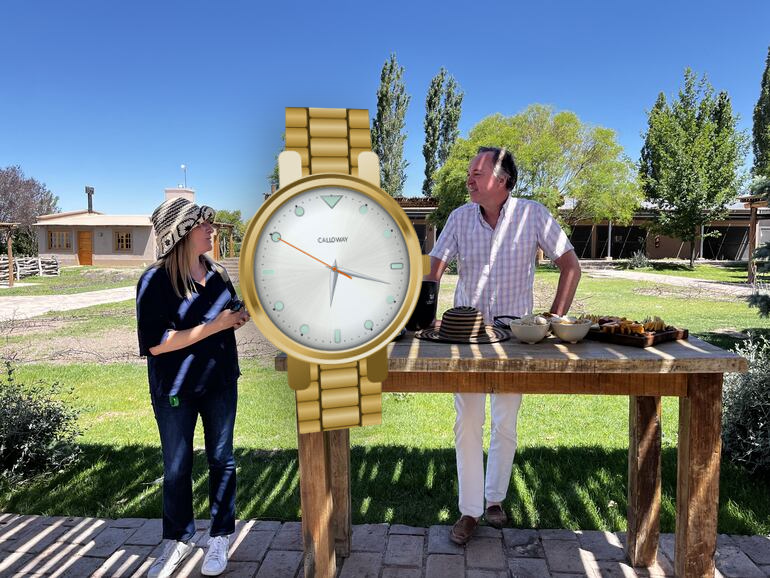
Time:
6:17:50
